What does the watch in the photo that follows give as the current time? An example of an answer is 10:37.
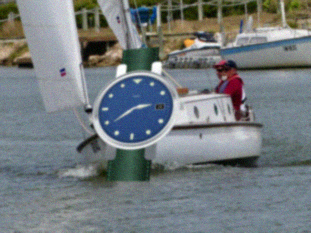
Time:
2:39
